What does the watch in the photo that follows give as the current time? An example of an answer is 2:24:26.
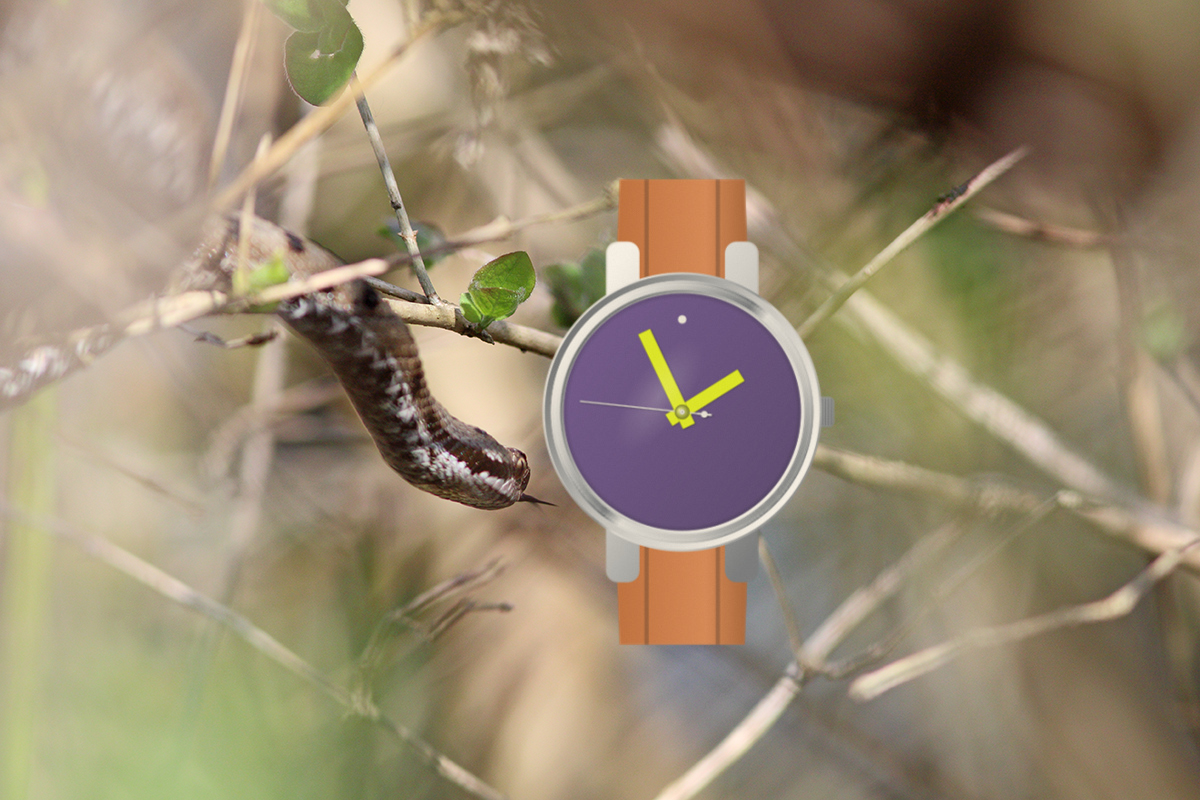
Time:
1:55:46
